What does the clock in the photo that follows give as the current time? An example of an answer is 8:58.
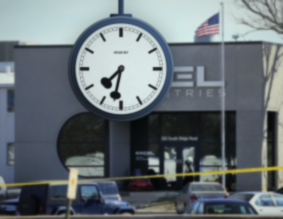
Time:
7:32
